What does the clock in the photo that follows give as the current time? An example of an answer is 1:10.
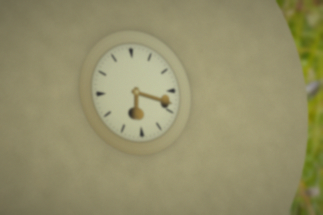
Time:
6:18
